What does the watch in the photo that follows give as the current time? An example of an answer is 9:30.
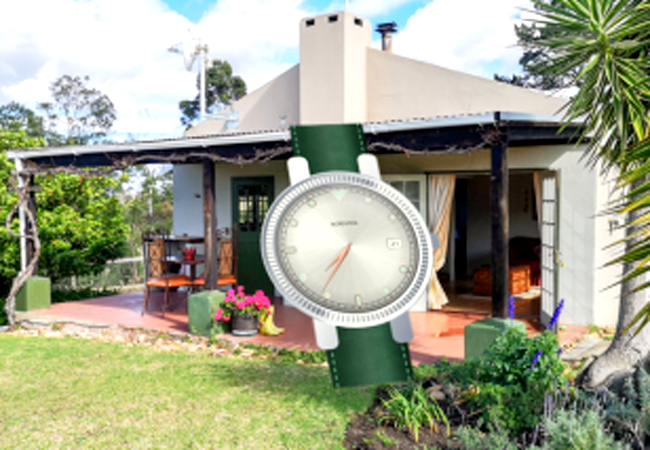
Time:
7:36
